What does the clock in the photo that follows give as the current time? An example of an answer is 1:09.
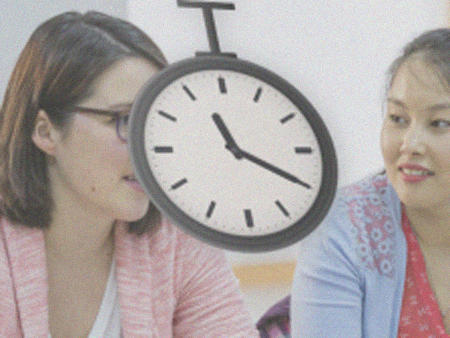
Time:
11:20
